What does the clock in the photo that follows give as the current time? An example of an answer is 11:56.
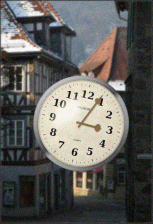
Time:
3:04
